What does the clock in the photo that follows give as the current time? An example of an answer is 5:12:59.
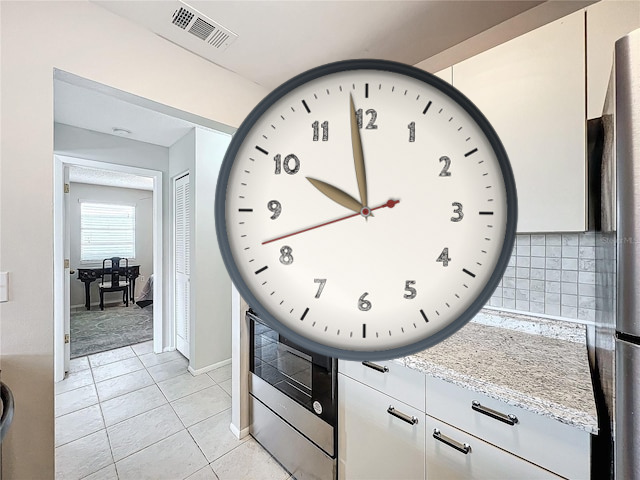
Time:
9:58:42
